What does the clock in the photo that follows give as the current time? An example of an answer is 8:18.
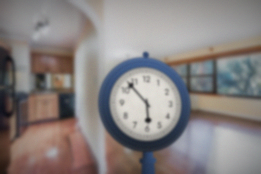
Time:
5:53
